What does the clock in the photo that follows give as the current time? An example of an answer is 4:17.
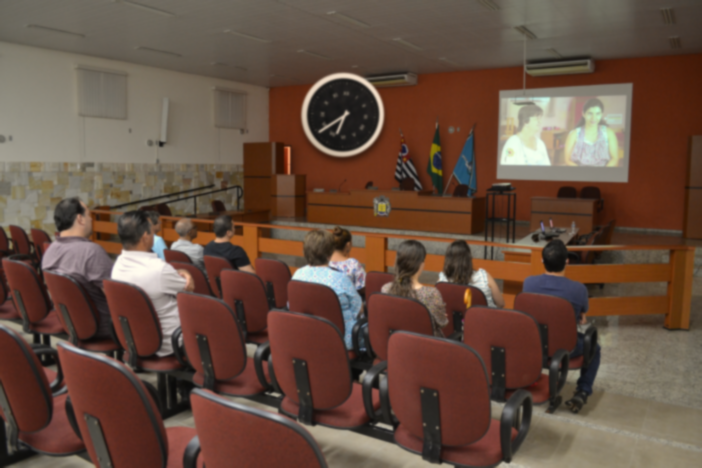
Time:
6:39
